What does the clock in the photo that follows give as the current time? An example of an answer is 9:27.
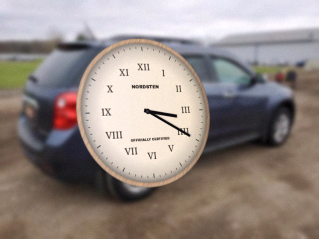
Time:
3:20
